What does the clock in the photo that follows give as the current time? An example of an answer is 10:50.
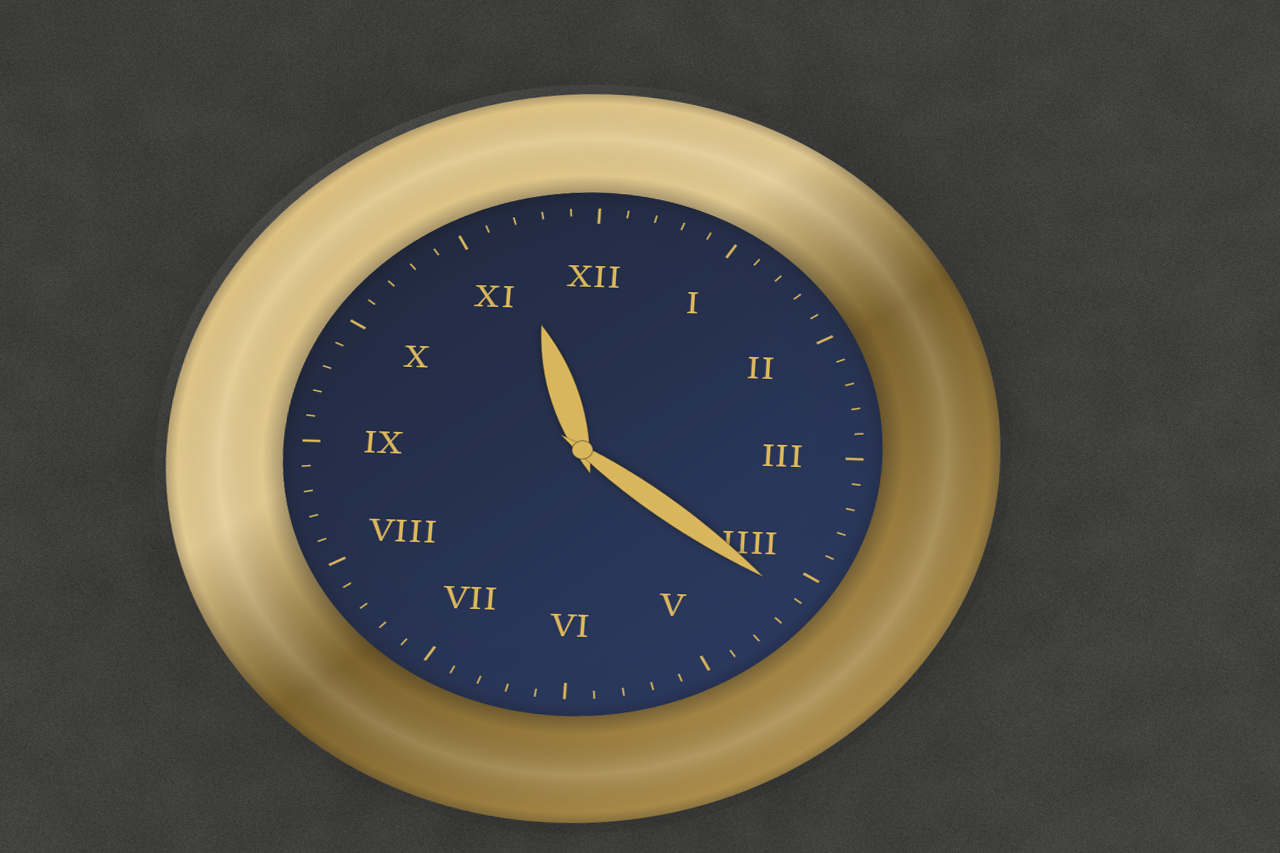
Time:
11:21
